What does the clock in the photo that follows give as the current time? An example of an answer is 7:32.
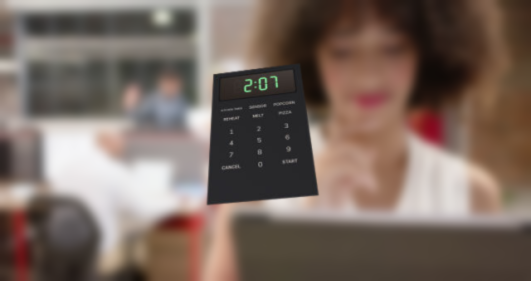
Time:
2:07
